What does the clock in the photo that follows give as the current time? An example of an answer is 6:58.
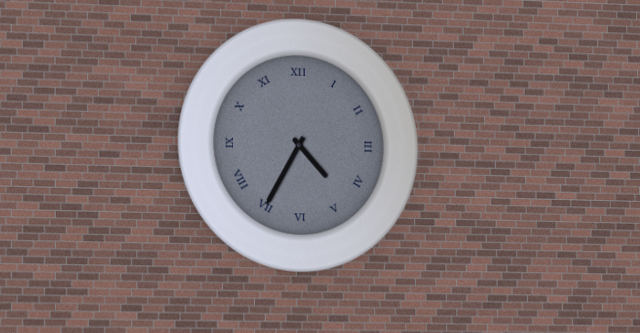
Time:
4:35
